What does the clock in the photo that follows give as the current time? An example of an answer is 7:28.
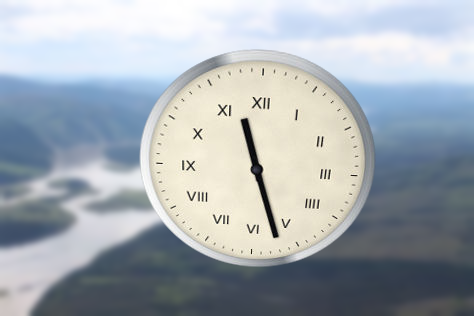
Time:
11:27
